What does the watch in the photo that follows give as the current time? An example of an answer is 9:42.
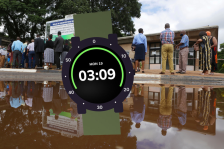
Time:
3:09
